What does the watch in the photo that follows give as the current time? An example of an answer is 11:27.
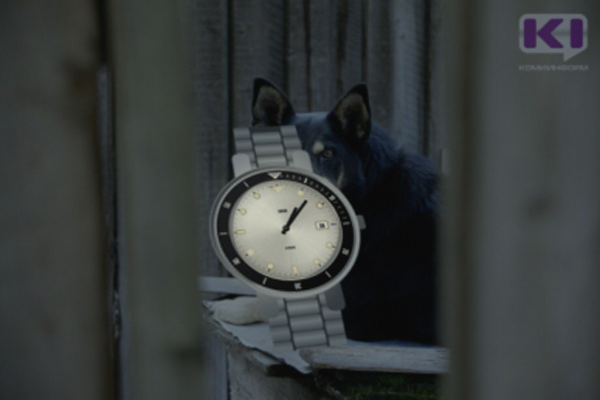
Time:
1:07
